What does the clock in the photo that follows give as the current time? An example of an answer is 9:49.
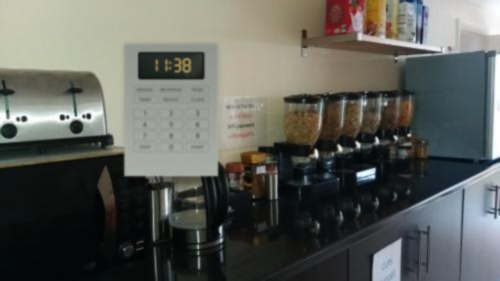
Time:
11:38
